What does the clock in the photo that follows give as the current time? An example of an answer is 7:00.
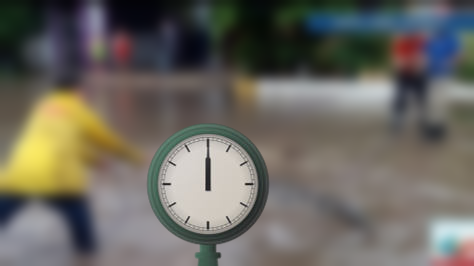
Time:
12:00
